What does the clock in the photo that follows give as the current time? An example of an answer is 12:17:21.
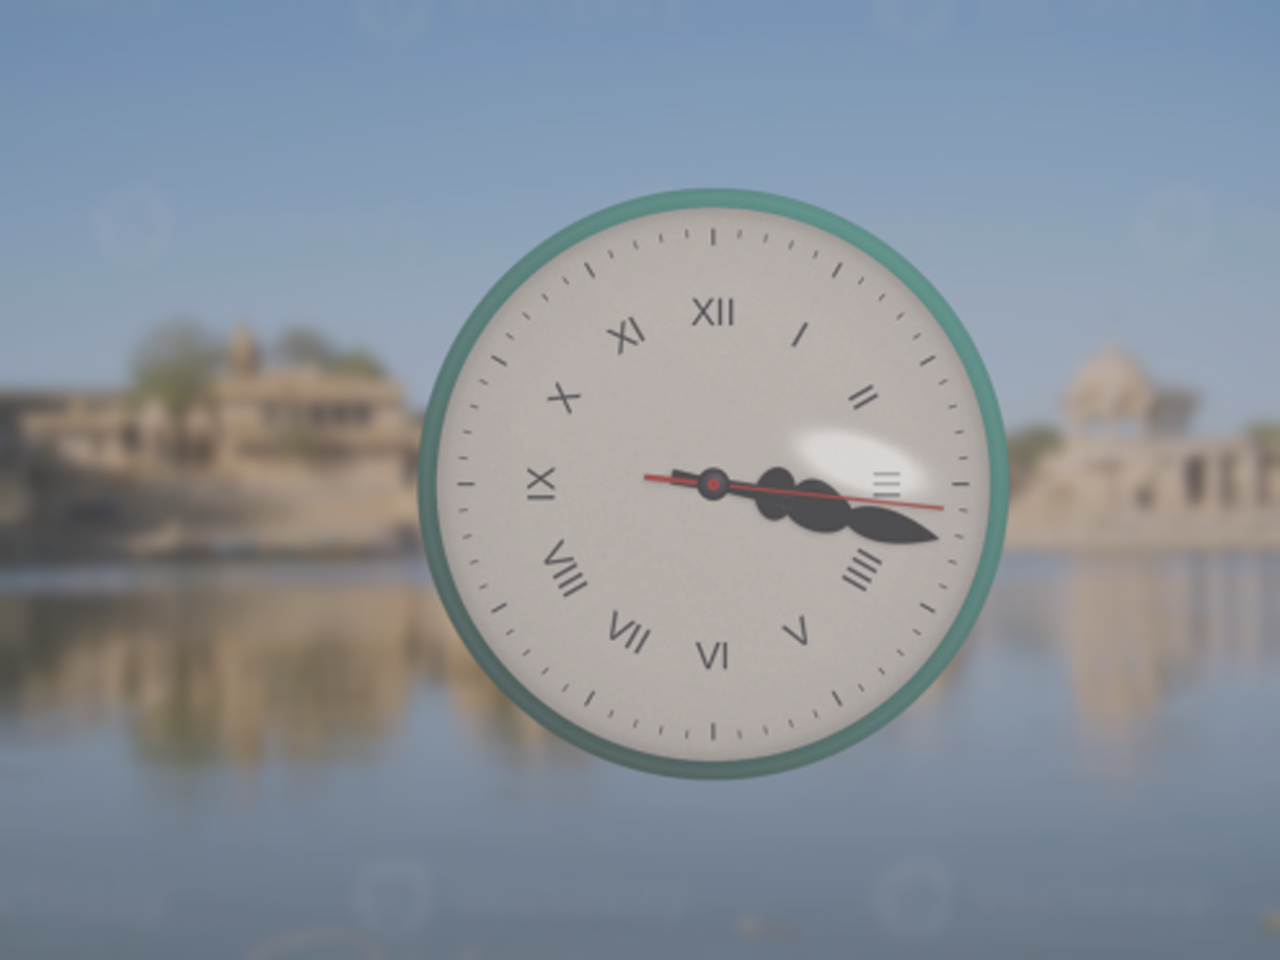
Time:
3:17:16
